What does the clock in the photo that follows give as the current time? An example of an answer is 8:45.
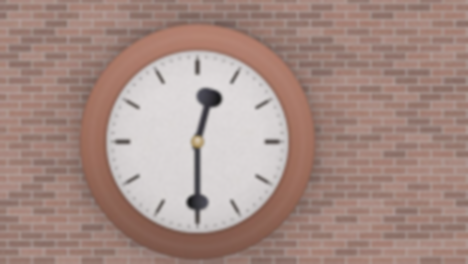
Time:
12:30
